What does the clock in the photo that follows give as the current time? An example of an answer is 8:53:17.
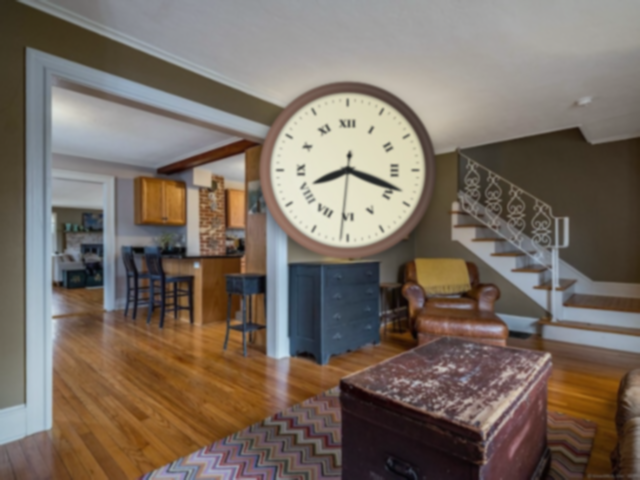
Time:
8:18:31
